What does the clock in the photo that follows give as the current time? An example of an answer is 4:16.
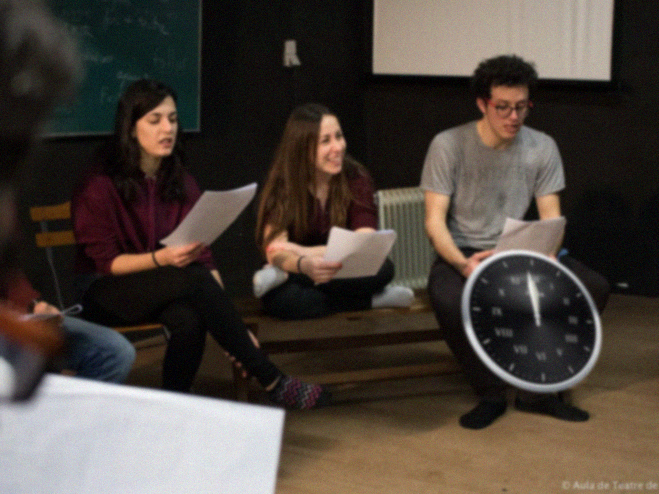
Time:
11:59
